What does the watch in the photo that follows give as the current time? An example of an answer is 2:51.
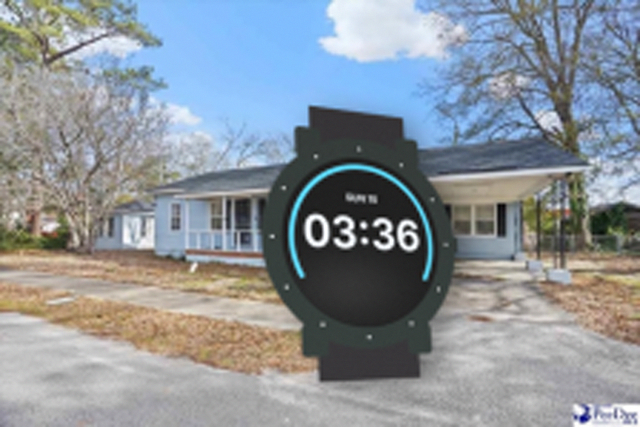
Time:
3:36
